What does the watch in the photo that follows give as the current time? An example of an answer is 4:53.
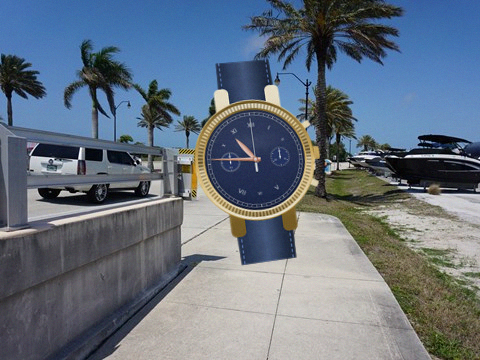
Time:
10:46
